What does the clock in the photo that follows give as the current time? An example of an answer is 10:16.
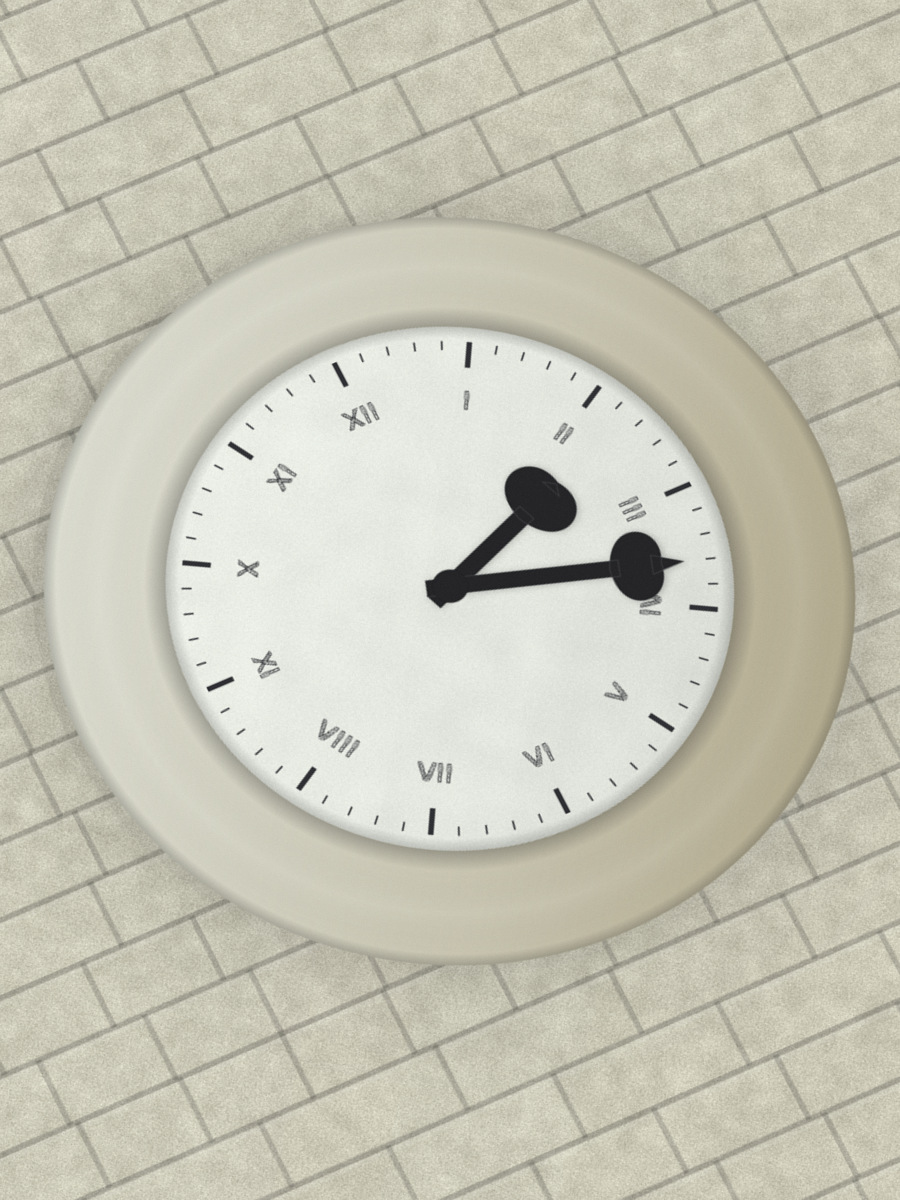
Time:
2:18
